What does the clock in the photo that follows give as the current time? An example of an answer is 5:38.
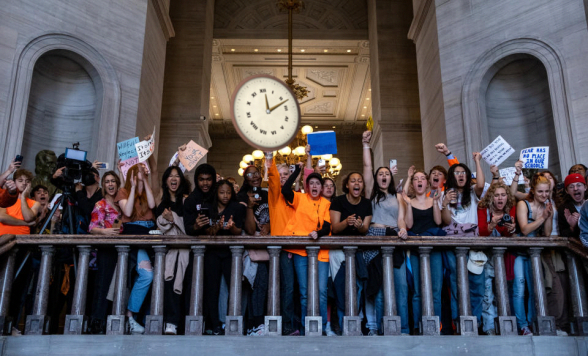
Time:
12:12
